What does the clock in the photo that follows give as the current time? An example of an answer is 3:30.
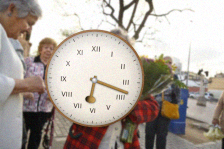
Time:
6:18
